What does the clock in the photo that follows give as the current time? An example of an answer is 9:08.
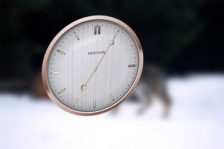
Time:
7:05
